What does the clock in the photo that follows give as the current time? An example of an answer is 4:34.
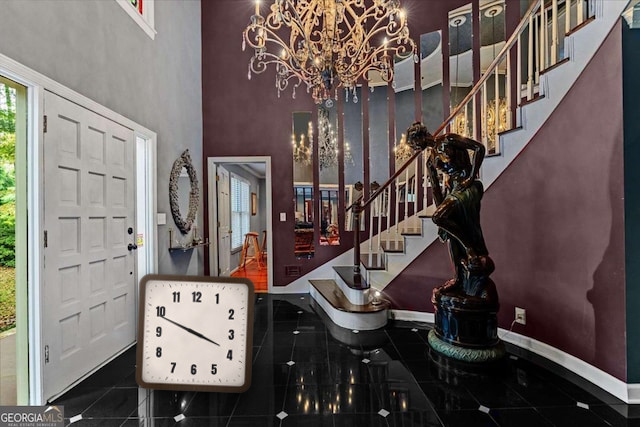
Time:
3:49
